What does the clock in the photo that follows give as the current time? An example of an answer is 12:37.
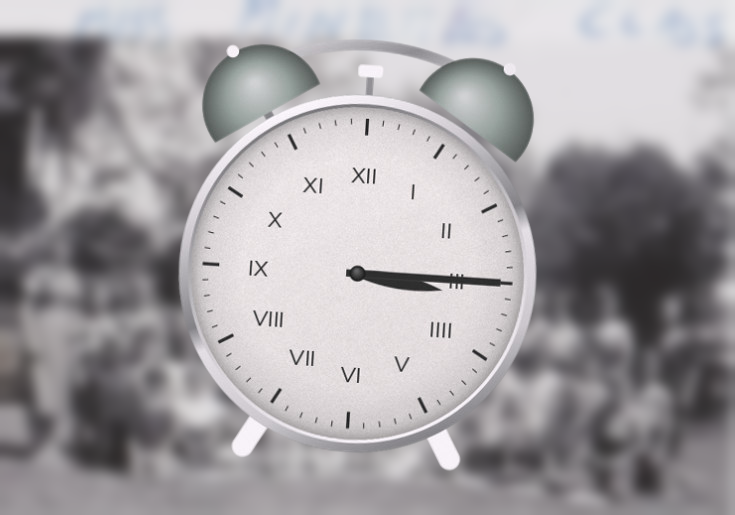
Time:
3:15
